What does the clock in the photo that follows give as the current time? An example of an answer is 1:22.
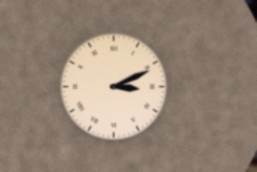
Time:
3:11
